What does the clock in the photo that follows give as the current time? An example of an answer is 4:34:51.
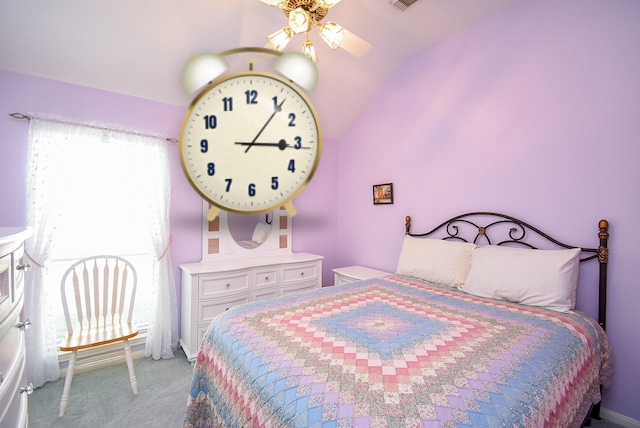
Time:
3:06:16
